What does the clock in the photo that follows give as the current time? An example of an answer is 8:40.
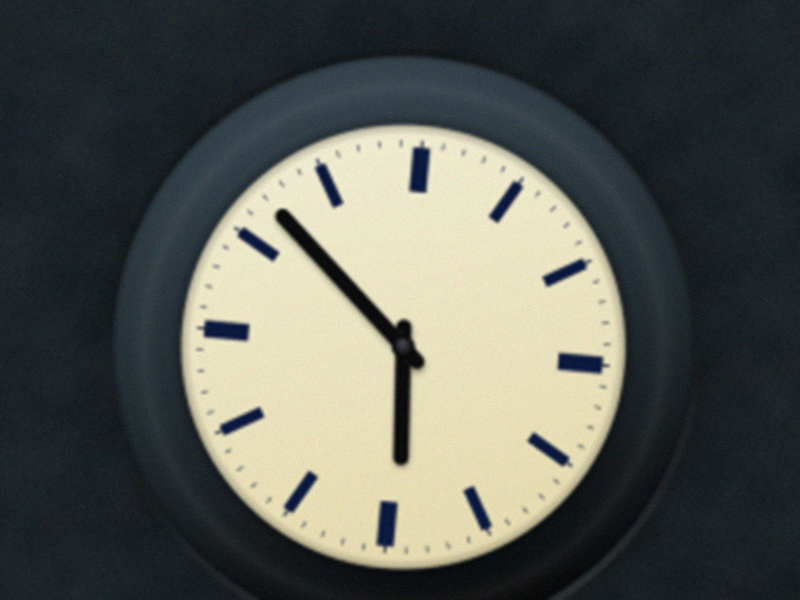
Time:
5:52
